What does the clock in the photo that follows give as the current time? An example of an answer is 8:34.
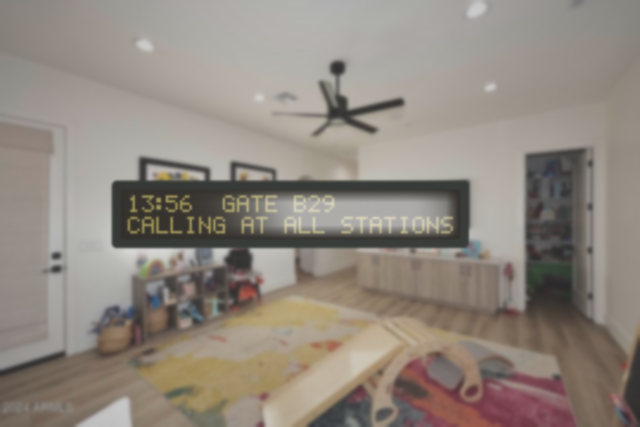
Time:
13:56
